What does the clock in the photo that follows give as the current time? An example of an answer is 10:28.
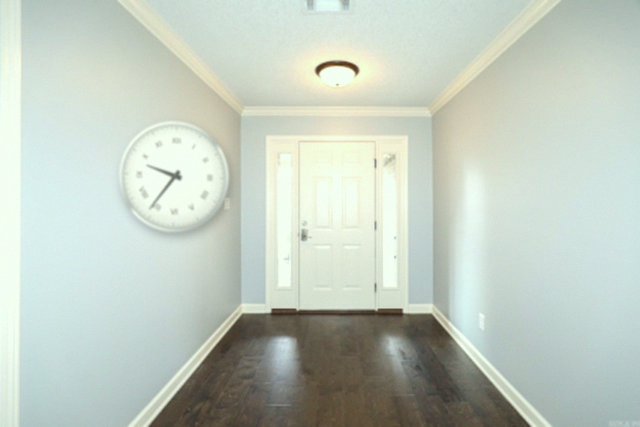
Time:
9:36
